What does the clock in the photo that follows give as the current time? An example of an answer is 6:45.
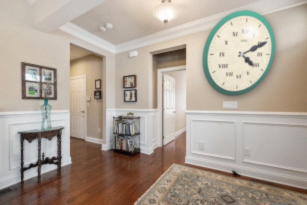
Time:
4:11
